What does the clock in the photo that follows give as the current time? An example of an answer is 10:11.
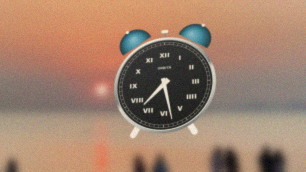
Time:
7:28
